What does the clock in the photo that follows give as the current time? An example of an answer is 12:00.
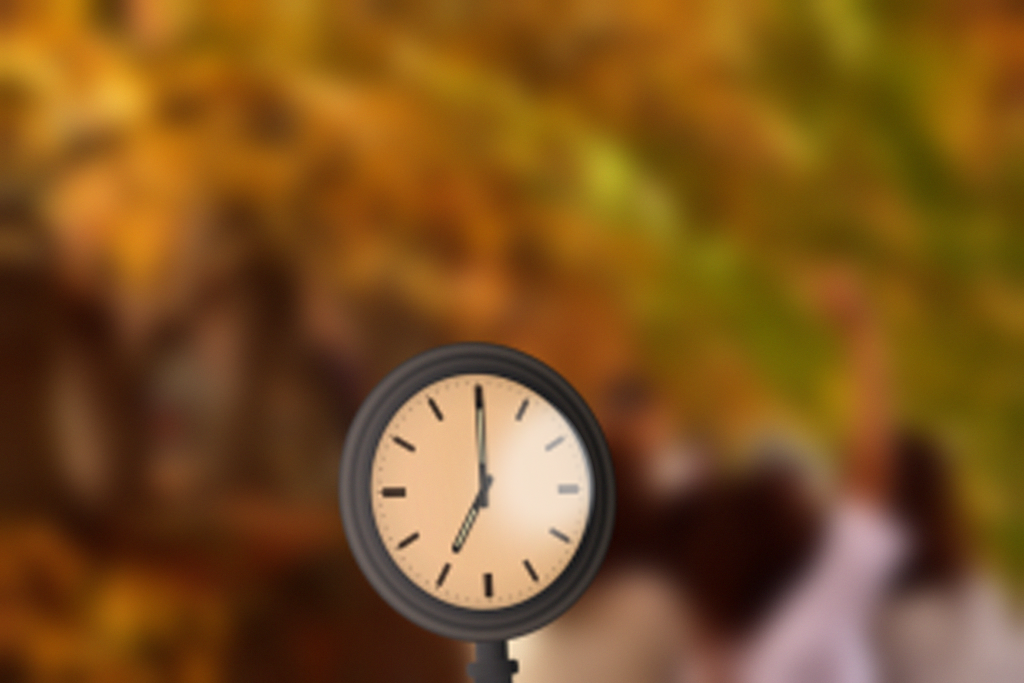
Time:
7:00
